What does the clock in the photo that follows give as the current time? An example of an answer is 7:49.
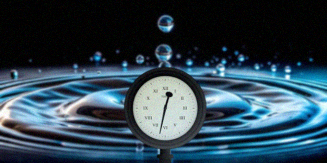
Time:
12:32
